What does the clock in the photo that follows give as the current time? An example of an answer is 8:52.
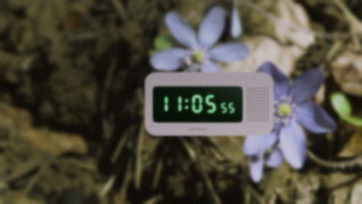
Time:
11:05
